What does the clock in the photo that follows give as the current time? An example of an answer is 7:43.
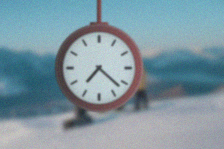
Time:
7:22
